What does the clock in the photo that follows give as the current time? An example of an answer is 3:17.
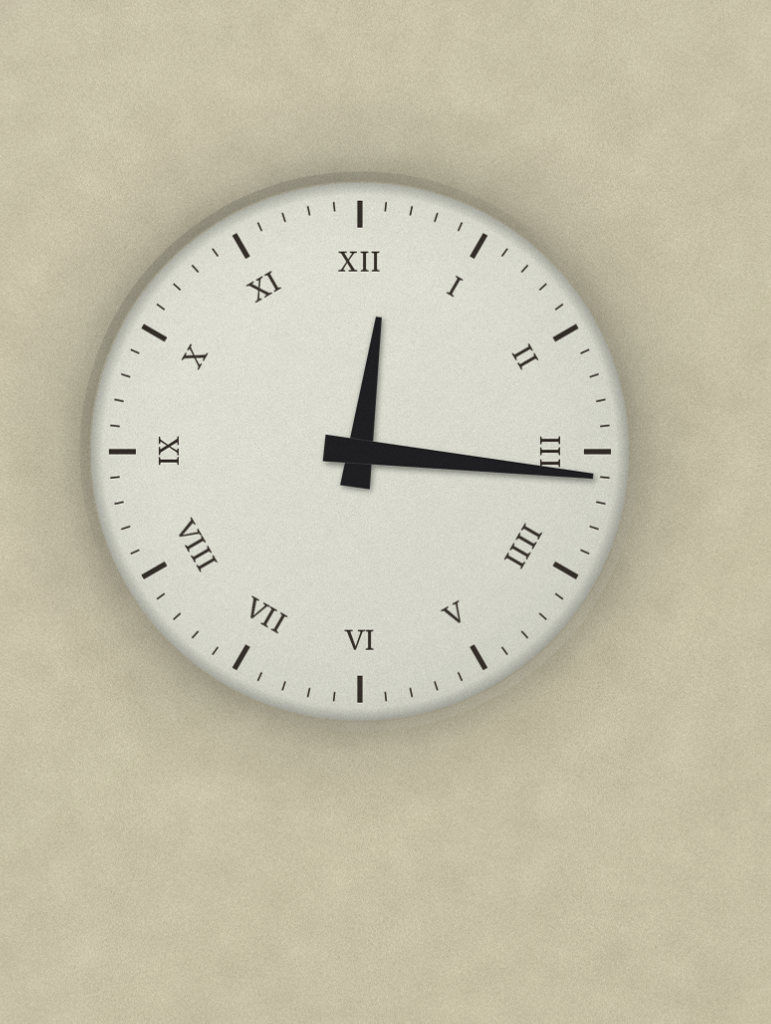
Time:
12:16
